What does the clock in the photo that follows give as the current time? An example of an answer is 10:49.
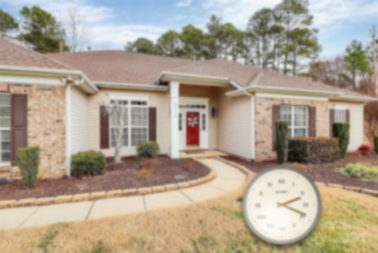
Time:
2:19
